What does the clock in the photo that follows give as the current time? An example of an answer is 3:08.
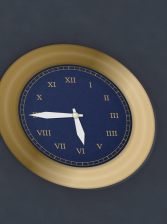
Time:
5:45
